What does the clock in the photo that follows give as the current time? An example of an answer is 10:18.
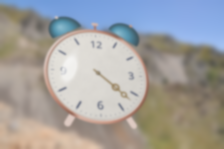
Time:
4:22
